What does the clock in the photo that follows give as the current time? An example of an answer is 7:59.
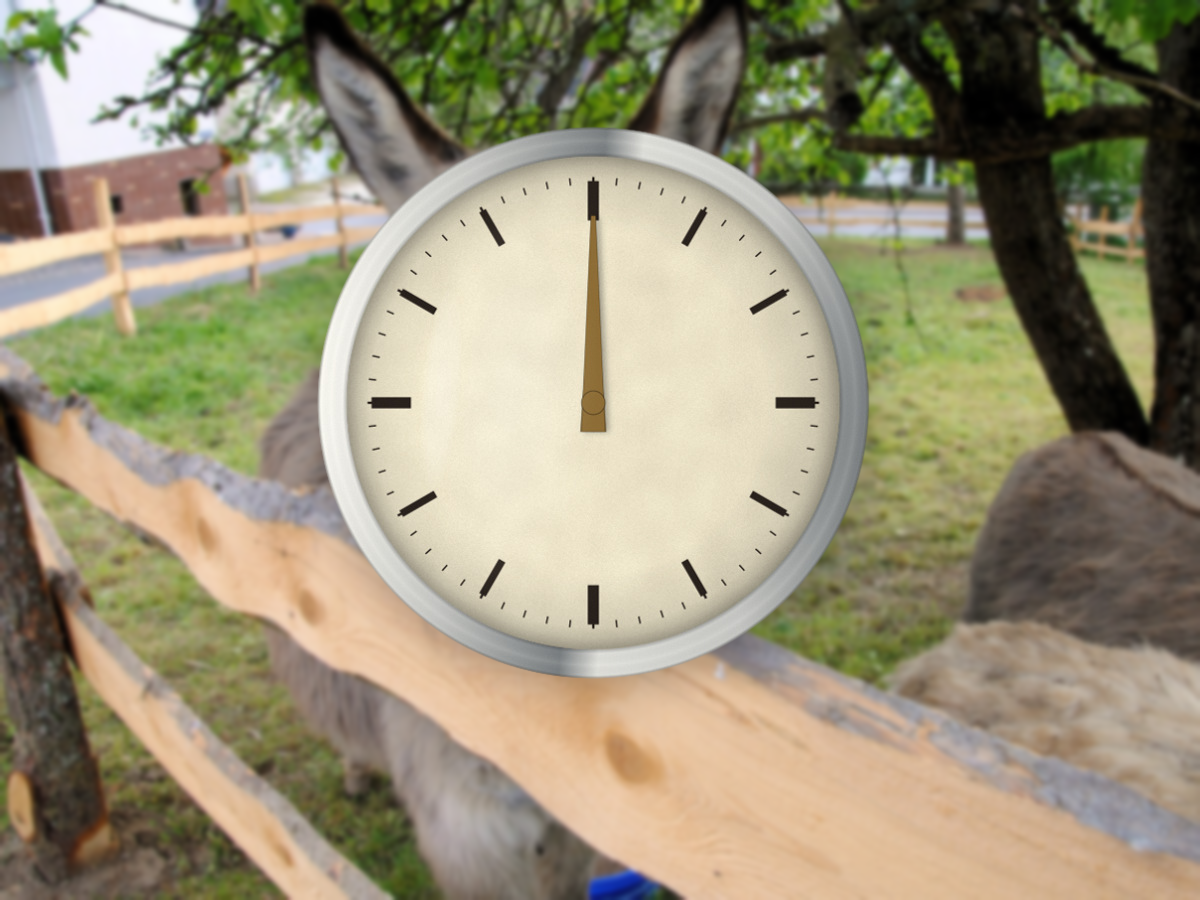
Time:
12:00
